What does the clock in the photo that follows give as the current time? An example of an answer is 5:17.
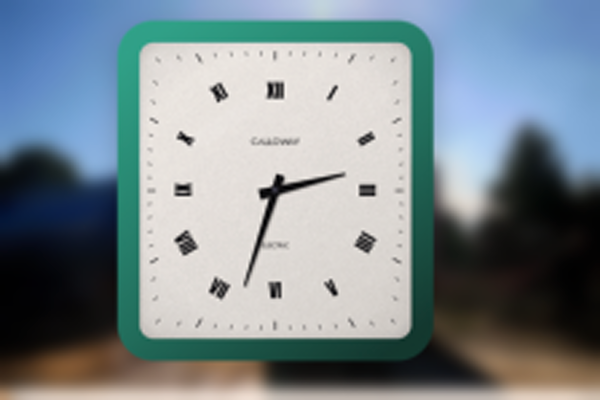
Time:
2:33
